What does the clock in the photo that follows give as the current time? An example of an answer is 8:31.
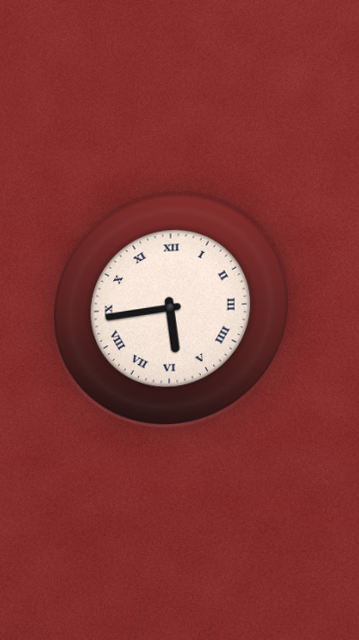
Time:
5:44
